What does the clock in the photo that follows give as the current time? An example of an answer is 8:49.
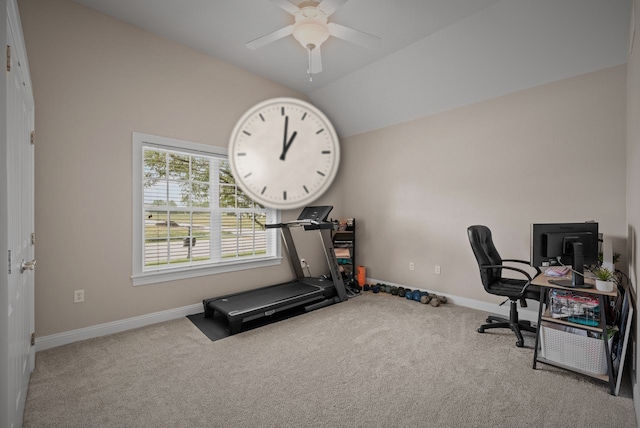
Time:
1:01
